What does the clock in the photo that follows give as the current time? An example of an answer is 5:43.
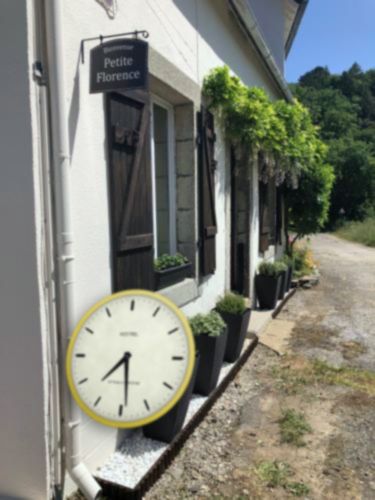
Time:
7:29
